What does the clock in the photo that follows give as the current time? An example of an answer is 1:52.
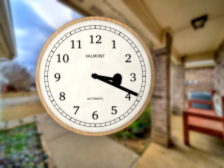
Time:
3:19
